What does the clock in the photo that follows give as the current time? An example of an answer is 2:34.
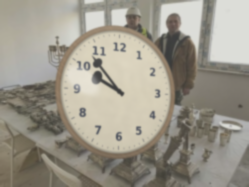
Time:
9:53
